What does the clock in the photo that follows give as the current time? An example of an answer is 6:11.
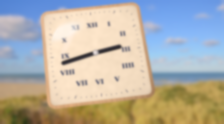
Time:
2:43
